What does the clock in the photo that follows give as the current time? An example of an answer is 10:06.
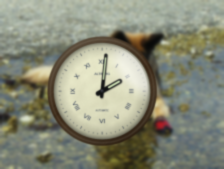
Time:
2:01
